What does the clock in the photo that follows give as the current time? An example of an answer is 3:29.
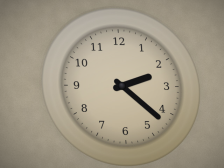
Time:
2:22
